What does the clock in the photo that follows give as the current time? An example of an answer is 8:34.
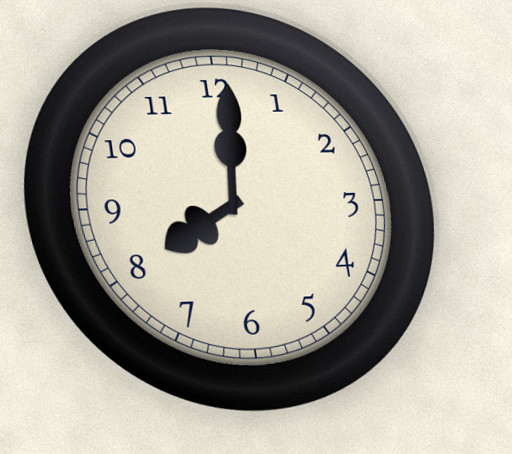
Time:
8:01
